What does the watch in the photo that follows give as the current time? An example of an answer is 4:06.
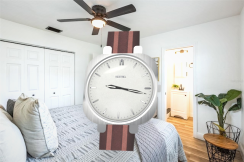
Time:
9:17
